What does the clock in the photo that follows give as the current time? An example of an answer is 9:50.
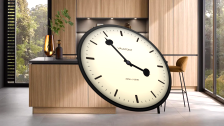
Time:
3:54
